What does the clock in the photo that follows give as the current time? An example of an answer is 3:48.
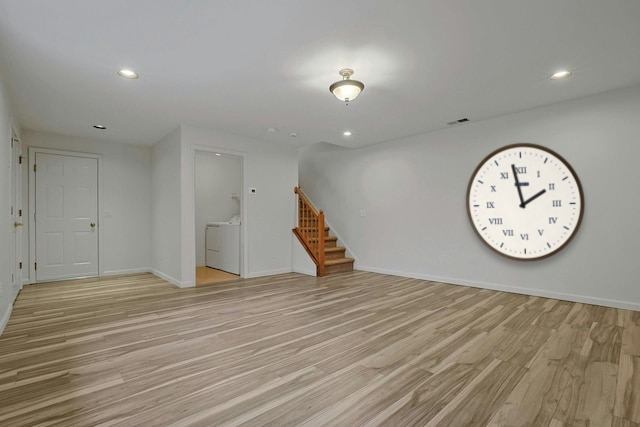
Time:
1:58
